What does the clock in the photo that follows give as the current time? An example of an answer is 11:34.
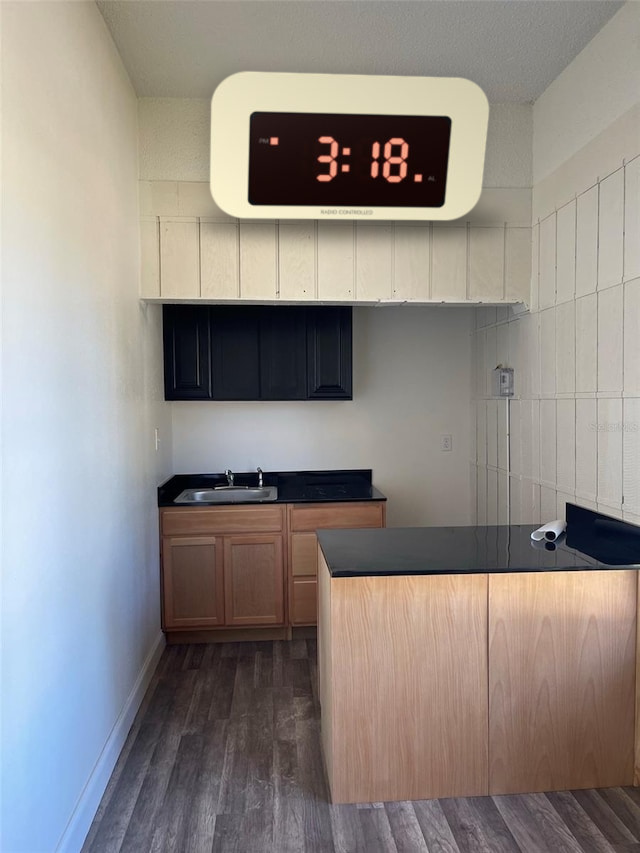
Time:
3:18
